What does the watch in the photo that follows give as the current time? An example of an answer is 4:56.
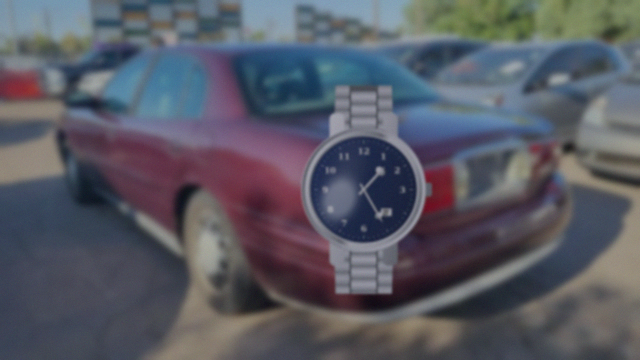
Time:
1:25
